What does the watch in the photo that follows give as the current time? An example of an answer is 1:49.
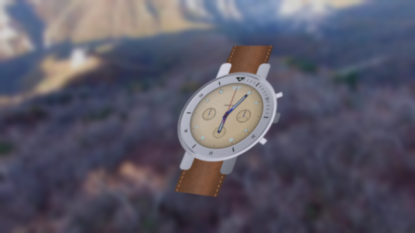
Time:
6:05
